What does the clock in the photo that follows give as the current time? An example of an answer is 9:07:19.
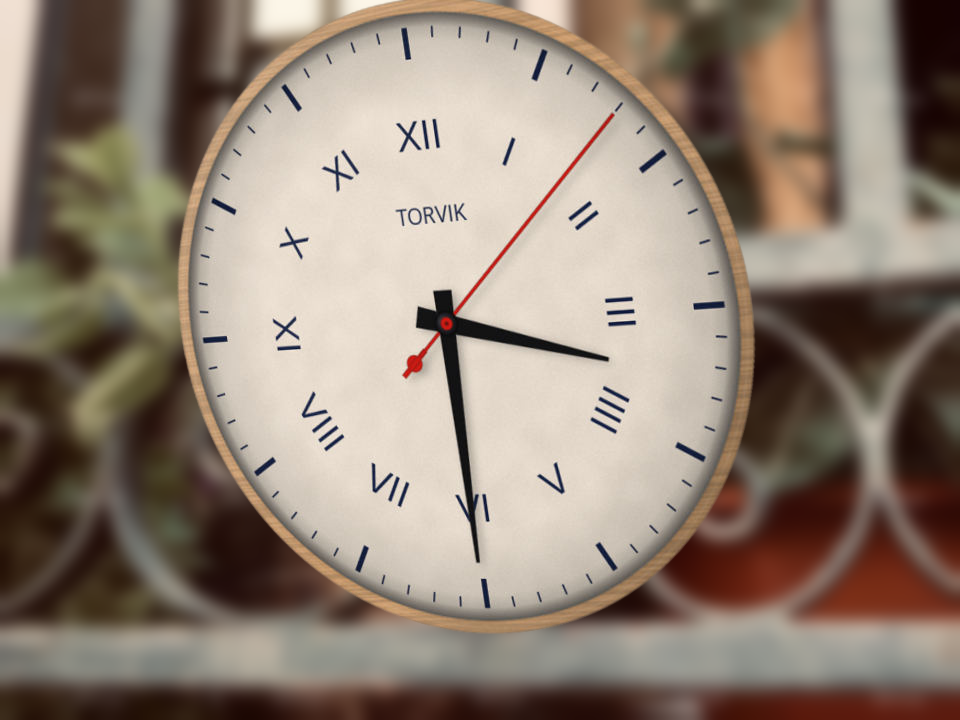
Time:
3:30:08
